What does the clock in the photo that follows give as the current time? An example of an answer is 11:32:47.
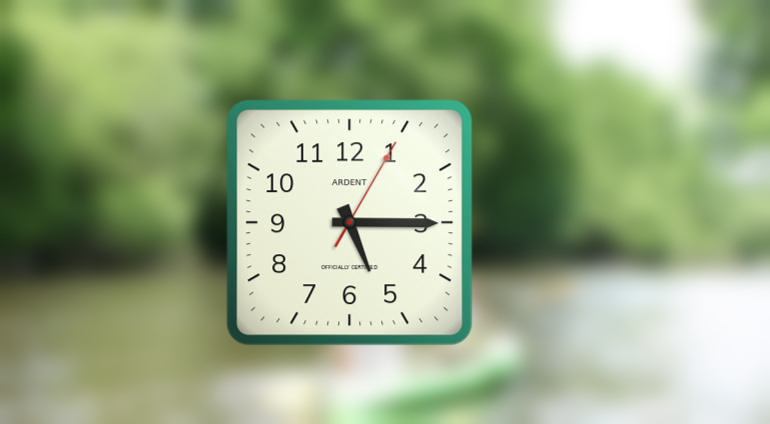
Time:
5:15:05
